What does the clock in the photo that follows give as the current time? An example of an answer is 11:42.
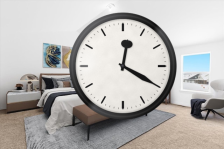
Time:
12:20
